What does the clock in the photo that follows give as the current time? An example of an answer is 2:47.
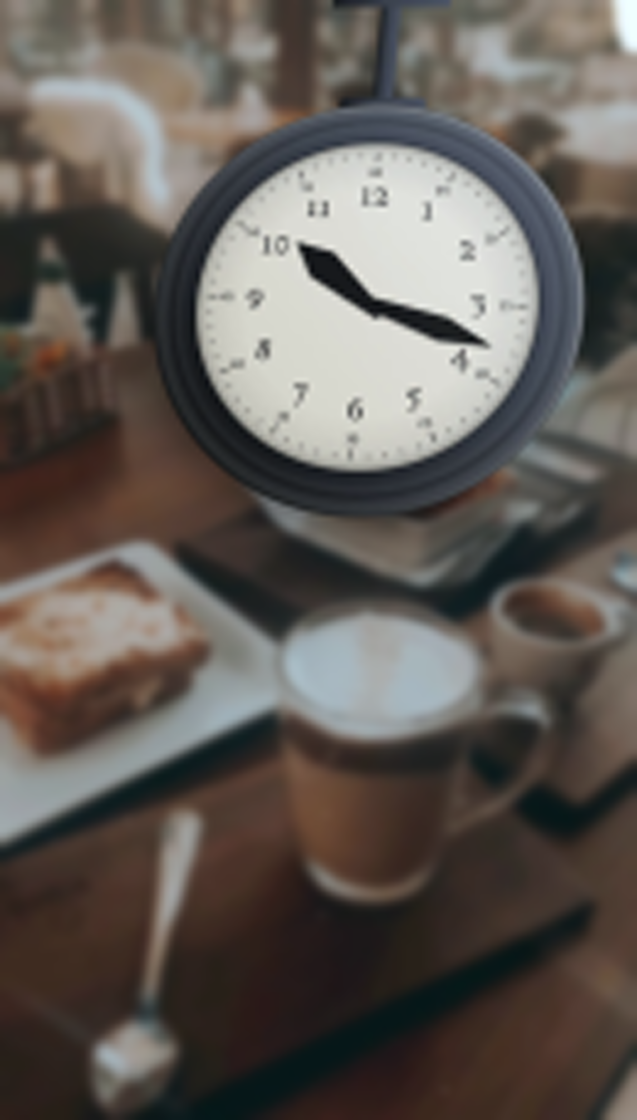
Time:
10:18
